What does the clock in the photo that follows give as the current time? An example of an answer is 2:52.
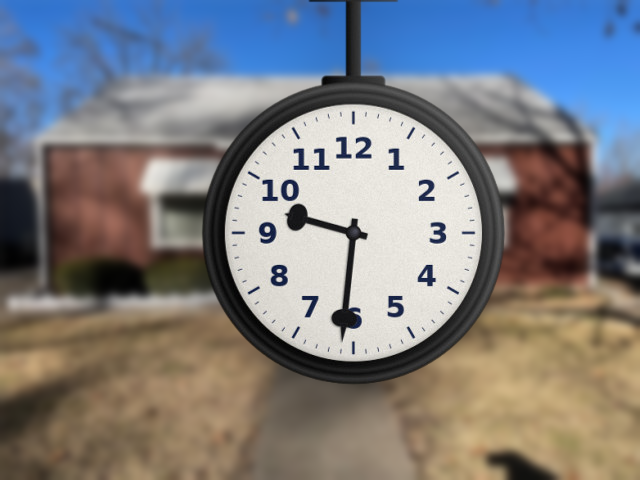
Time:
9:31
